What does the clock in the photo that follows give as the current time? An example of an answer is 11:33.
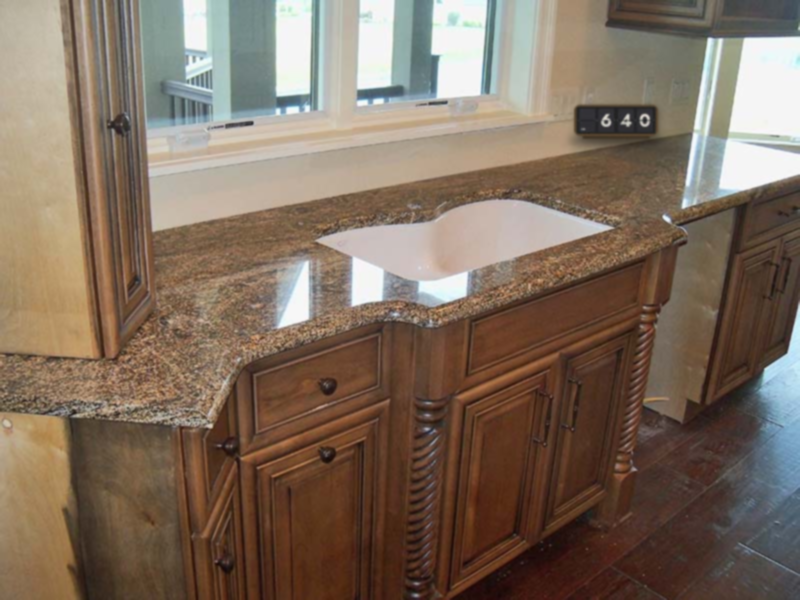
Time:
6:40
